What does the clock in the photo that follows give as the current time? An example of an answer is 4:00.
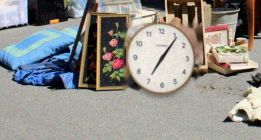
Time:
7:06
